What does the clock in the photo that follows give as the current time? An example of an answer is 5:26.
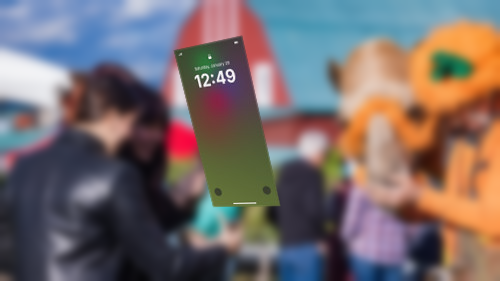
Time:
12:49
